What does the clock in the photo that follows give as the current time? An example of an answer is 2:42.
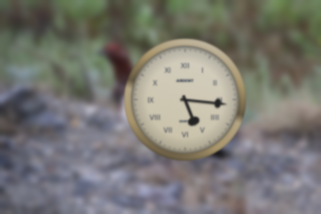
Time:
5:16
